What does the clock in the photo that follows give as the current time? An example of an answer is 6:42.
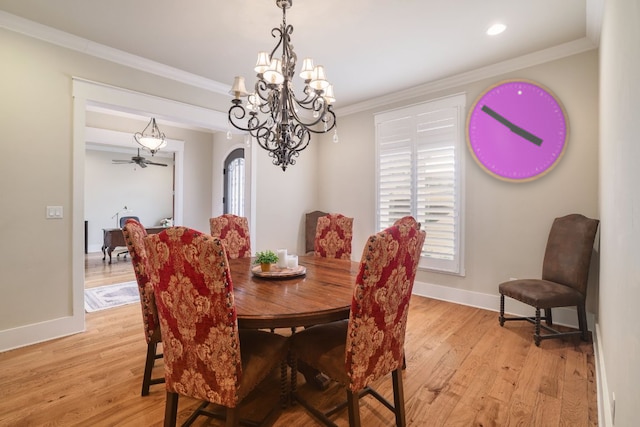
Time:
3:50
